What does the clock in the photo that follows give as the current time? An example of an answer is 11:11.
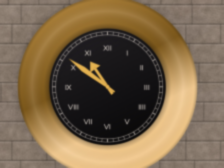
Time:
10:51
